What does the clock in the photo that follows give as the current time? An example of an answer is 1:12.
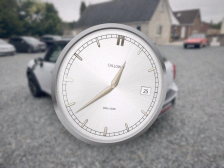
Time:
12:38
